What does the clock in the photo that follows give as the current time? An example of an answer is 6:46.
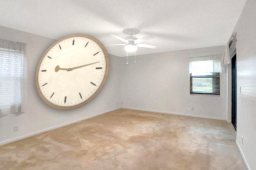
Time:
9:13
